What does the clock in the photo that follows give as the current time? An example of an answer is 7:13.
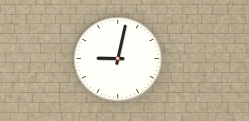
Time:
9:02
